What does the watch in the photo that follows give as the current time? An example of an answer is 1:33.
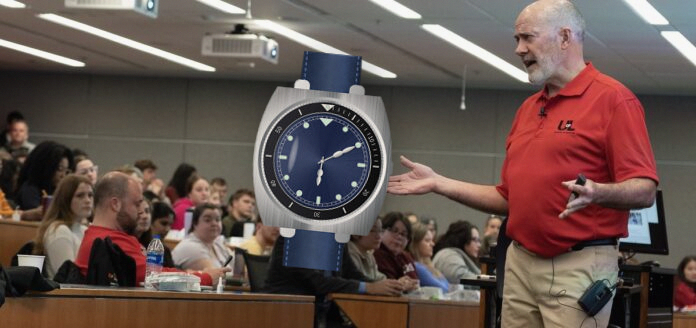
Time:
6:10
